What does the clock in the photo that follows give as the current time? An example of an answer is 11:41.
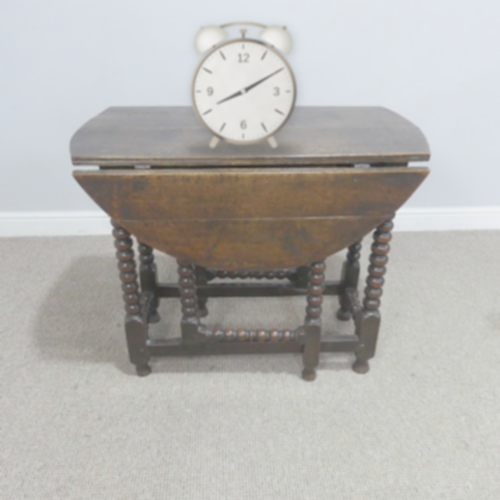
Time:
8:10
